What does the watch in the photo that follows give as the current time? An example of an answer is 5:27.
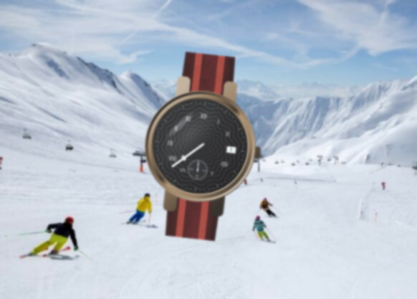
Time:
7:38
